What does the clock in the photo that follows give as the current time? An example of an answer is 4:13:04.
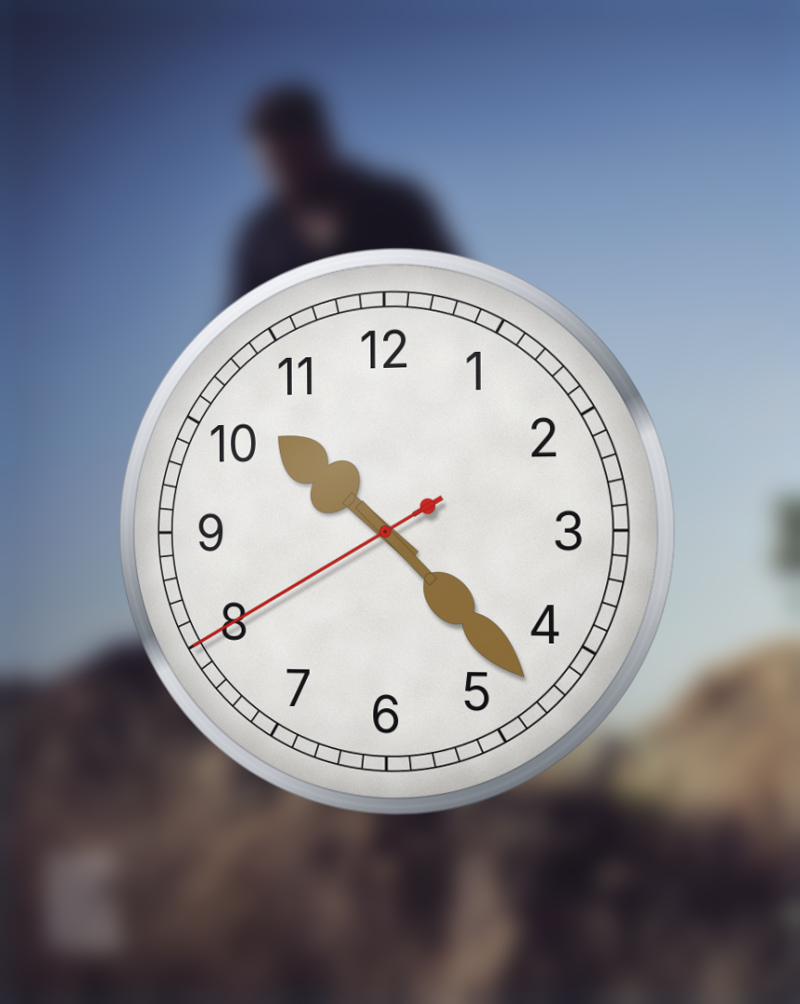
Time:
10:22:40
